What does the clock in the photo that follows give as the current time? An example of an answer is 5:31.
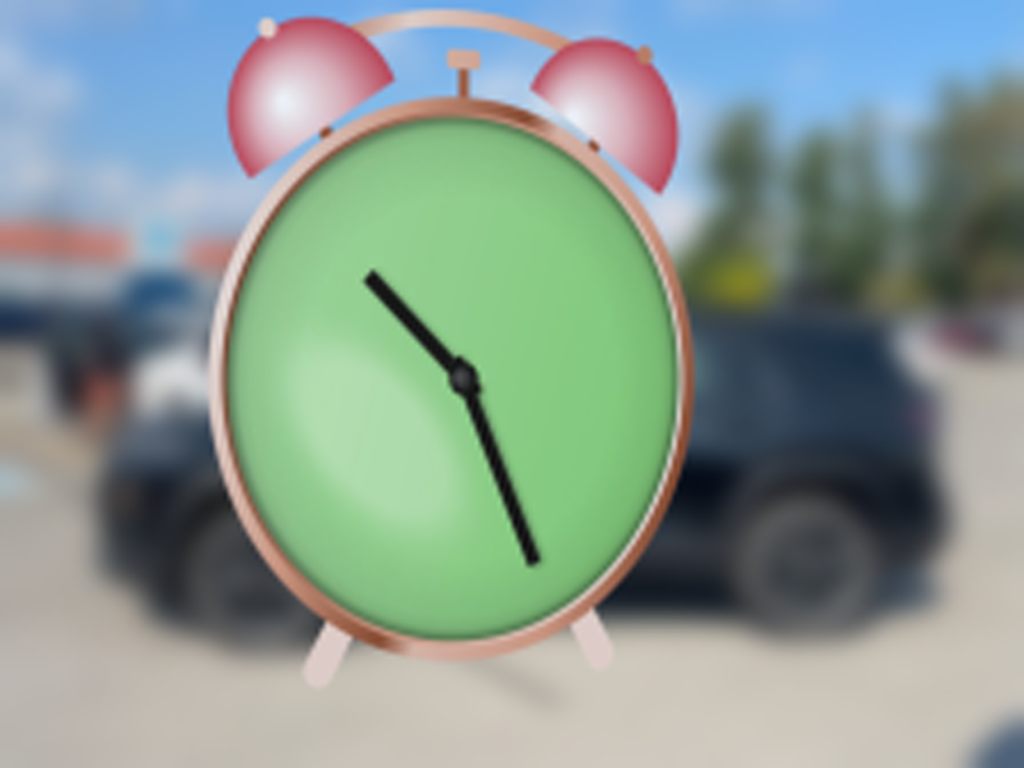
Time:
10:26
